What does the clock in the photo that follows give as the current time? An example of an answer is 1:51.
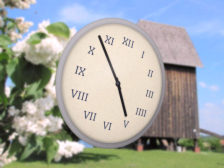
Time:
4:53
